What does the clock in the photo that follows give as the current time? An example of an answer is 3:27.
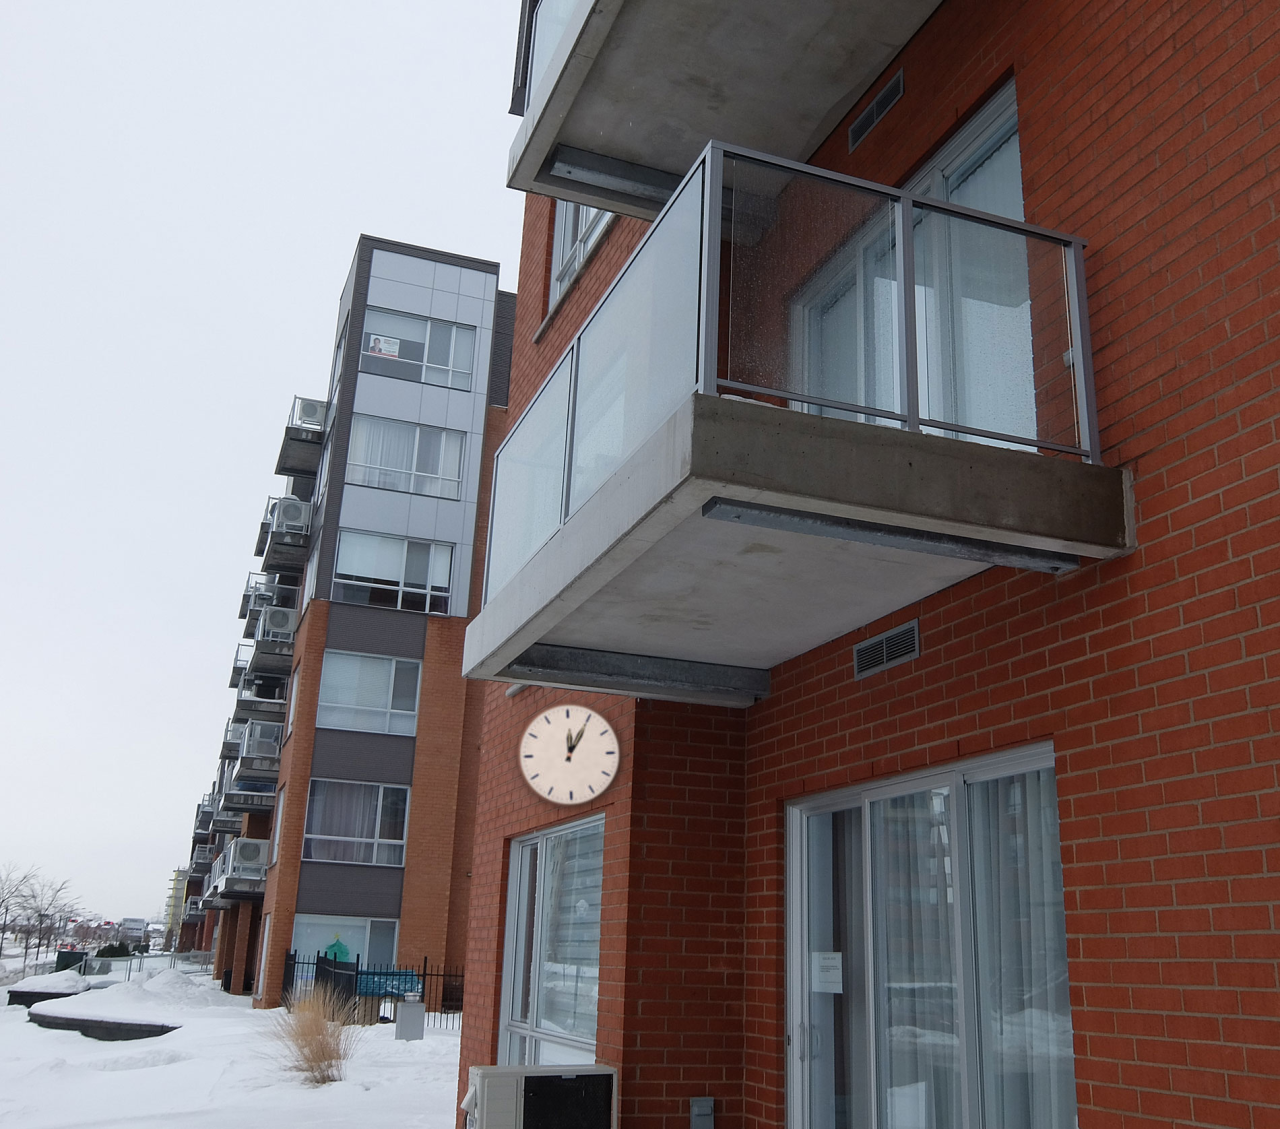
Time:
12:05
